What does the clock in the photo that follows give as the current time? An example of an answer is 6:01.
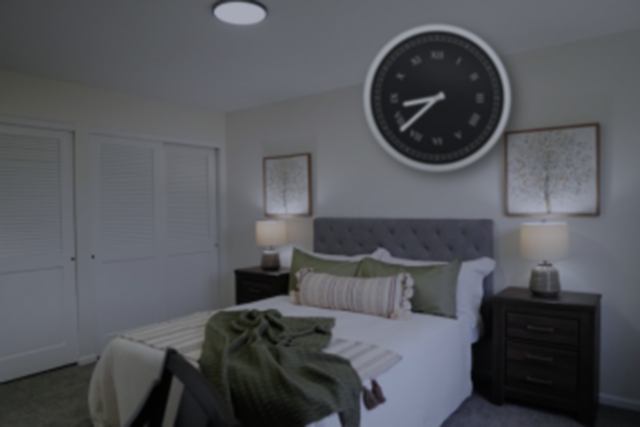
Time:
8:38
